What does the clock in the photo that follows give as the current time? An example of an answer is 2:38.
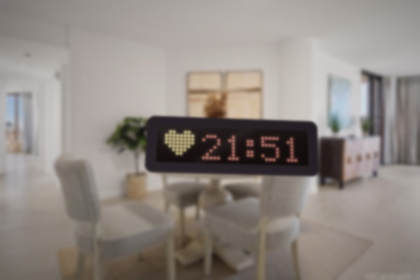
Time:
21:51
